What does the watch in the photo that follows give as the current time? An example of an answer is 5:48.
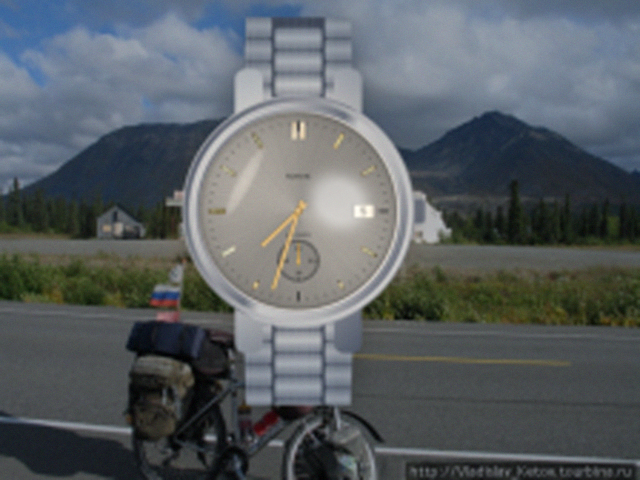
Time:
7:33
